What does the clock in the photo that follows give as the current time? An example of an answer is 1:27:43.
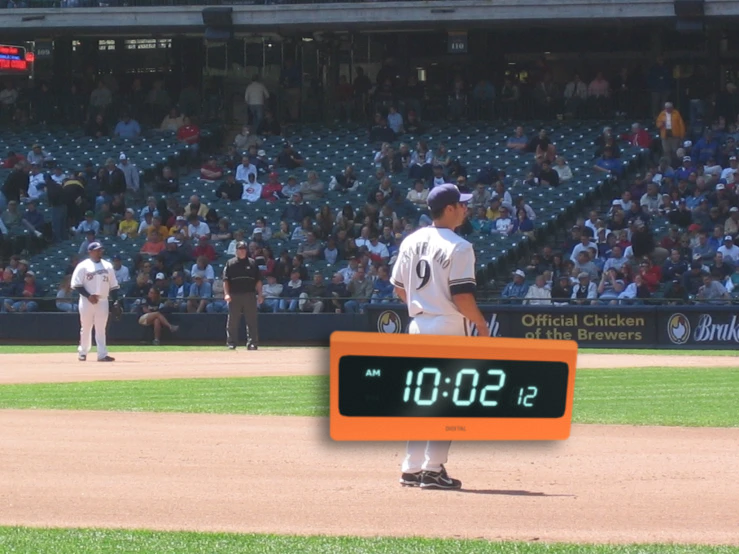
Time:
10:02:12
